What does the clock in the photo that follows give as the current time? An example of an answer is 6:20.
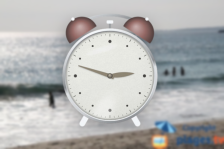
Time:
2:48
